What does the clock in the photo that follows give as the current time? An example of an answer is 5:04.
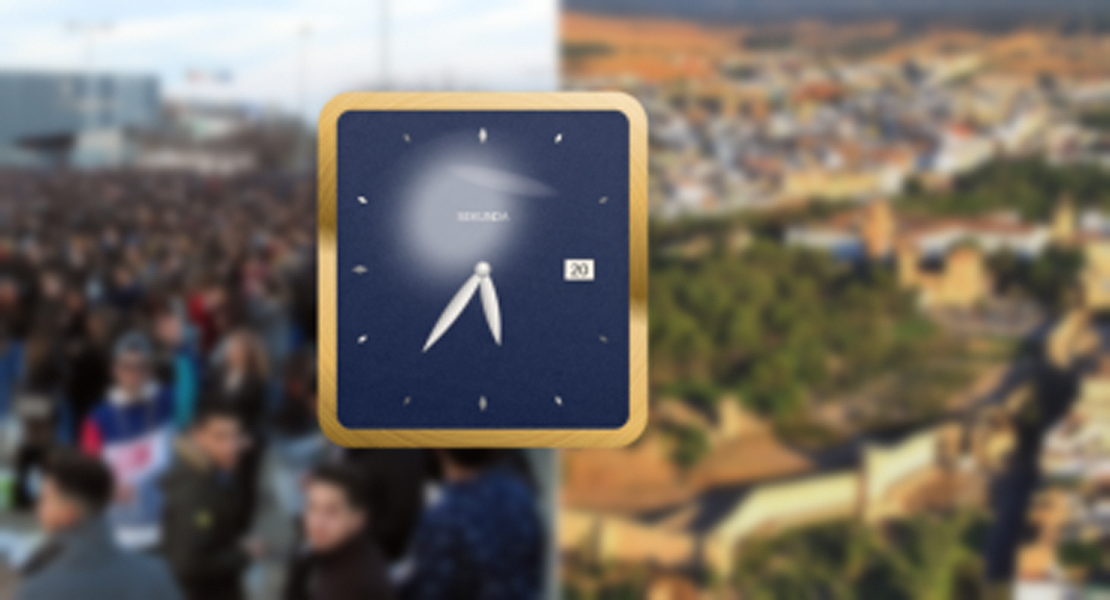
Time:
5:36
